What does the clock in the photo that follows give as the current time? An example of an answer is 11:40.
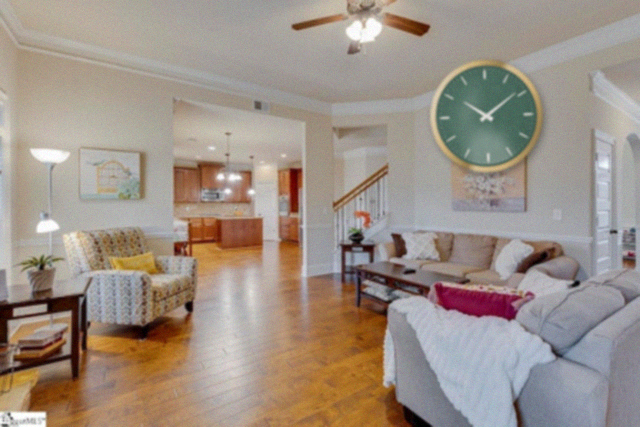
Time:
10:09
